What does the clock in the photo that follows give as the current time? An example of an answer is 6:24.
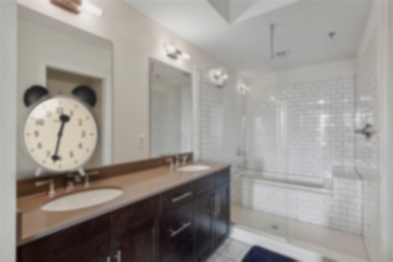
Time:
12:32
